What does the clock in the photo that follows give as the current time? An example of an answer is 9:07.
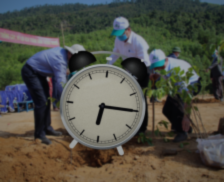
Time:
6:15
